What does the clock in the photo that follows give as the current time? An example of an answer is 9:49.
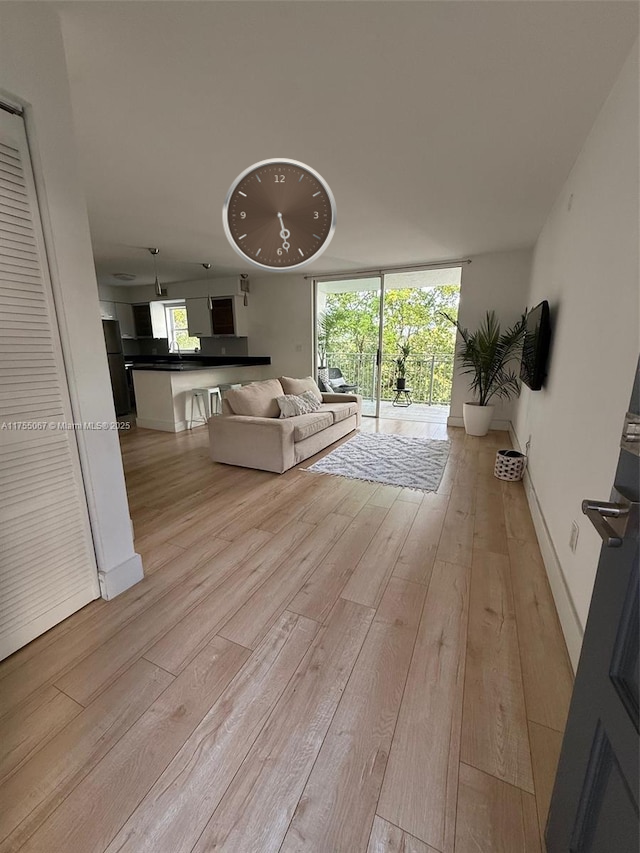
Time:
5:28
